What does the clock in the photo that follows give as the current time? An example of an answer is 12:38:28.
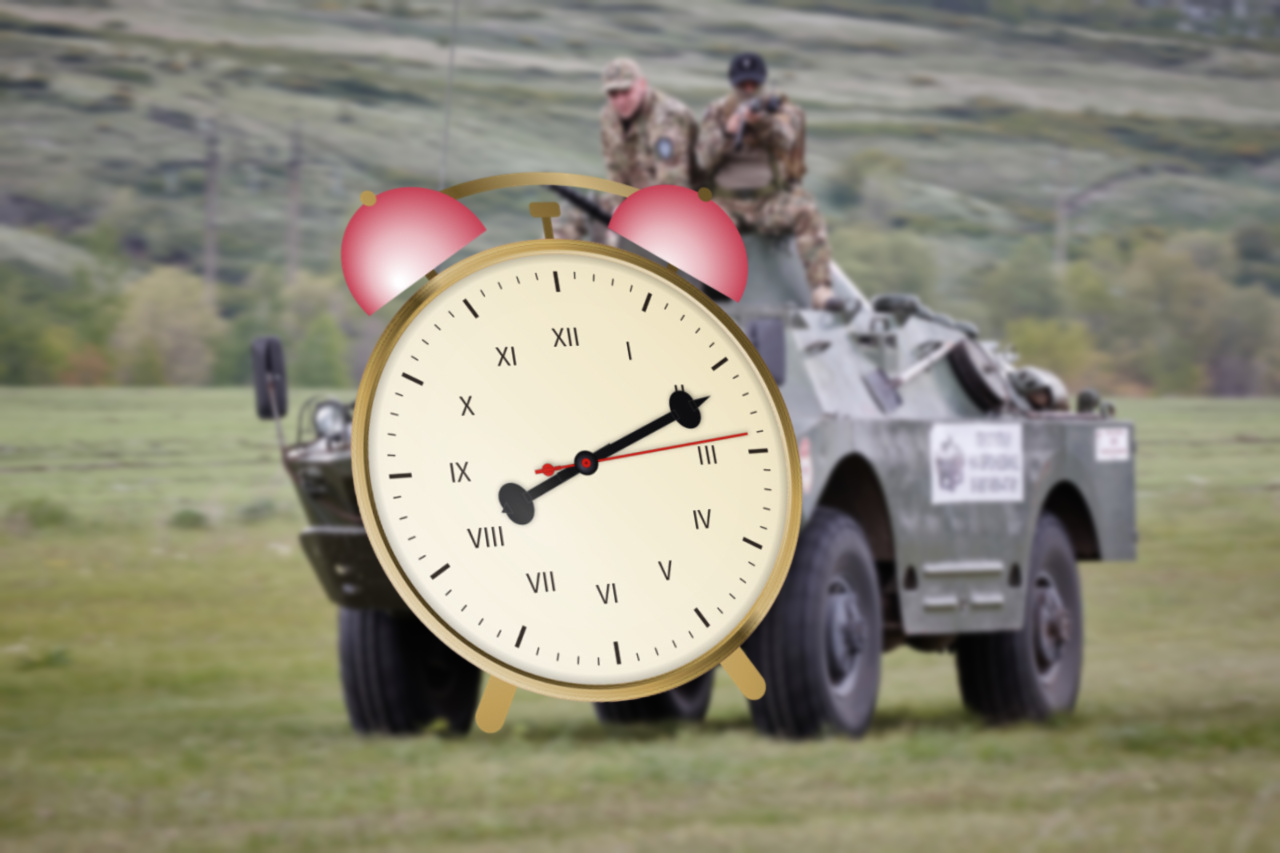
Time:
8:11:14
